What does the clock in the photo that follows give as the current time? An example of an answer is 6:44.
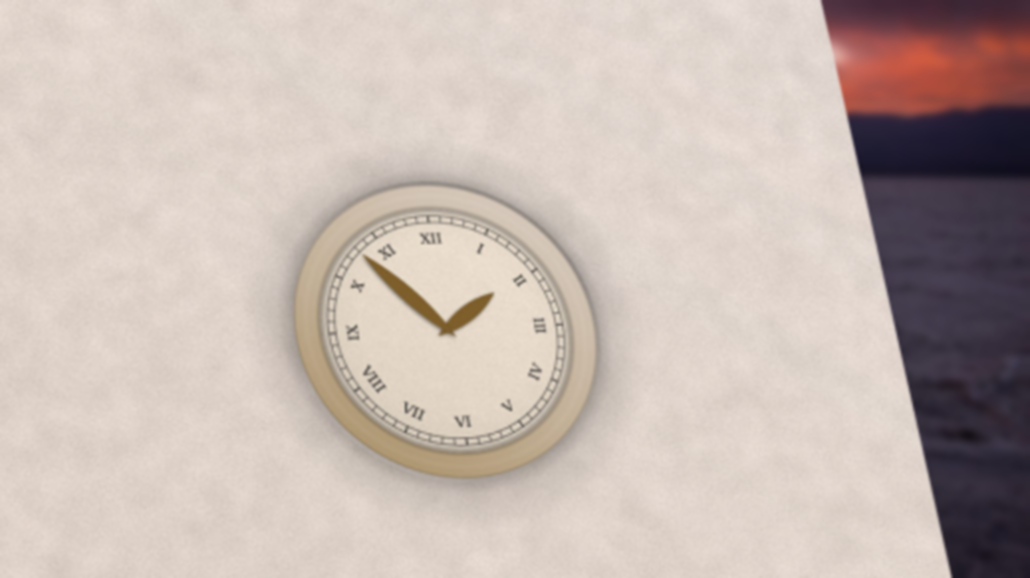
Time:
1:53
